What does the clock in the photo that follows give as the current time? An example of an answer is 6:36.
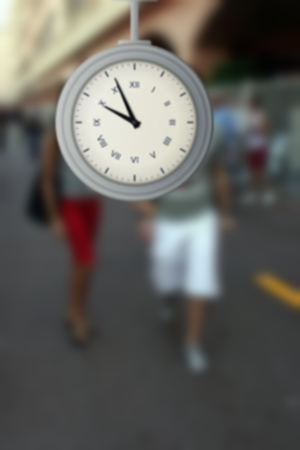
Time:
9:56
